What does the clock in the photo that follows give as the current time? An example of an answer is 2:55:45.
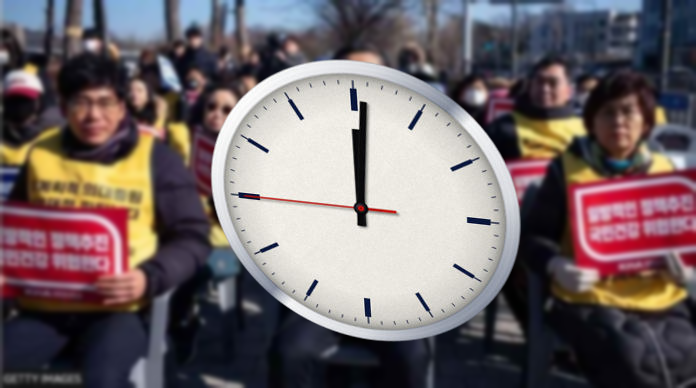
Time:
12:00:45
